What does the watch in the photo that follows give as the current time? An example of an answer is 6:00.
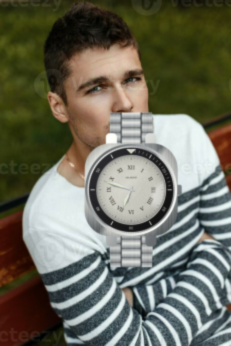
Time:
6:48
